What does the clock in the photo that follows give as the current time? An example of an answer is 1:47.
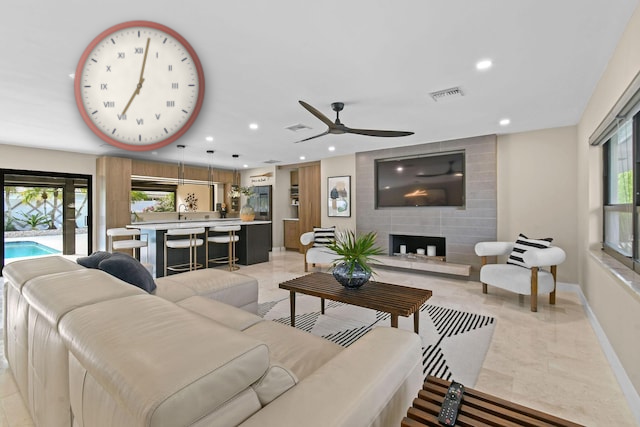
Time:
7:02
